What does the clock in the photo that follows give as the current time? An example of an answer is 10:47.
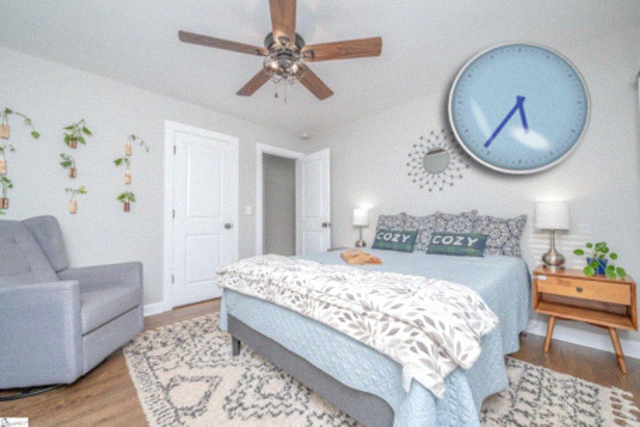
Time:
5:36
